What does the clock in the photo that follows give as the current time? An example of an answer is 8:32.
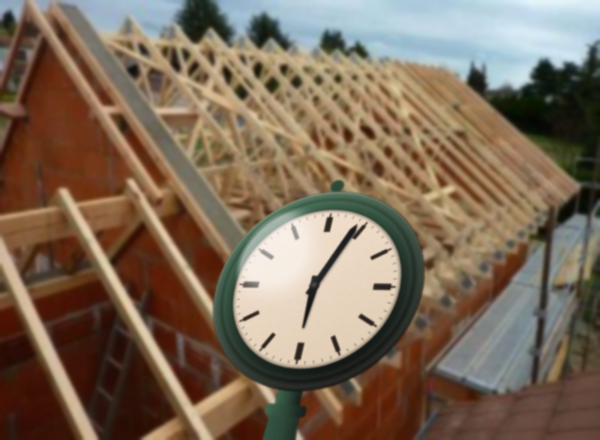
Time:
6:04
